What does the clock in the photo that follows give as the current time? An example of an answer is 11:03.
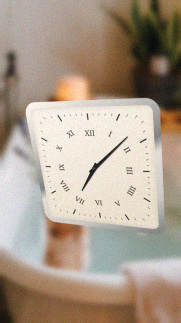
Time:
7:08
